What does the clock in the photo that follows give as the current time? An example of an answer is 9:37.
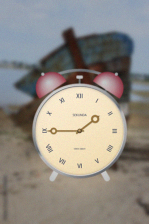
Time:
1:45
